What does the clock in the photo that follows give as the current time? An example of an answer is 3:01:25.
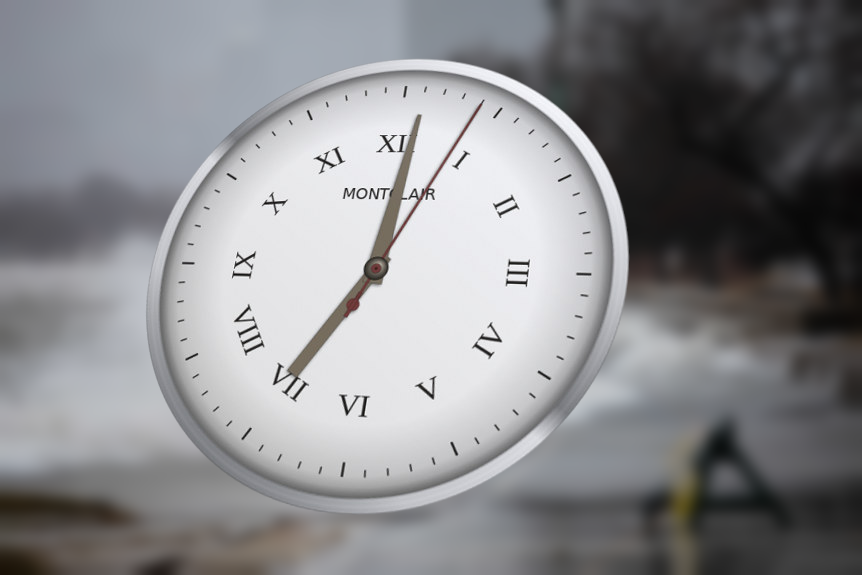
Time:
7:01:04
